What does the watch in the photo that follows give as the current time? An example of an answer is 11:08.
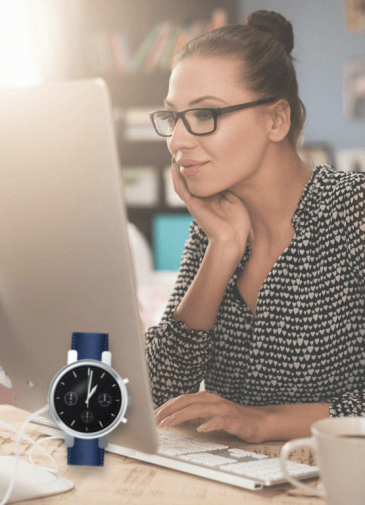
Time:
1:01
